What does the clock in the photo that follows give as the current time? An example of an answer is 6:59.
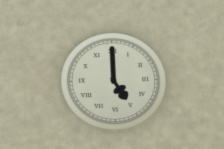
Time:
5:00
